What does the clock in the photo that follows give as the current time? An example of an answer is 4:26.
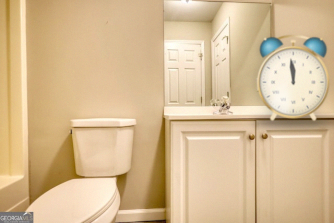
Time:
11:59
